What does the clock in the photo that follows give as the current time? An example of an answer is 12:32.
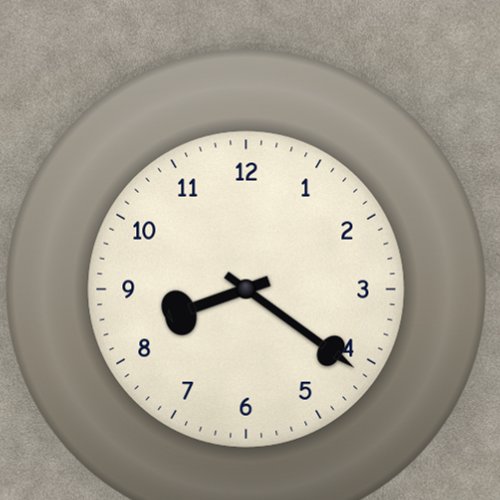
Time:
8:21
